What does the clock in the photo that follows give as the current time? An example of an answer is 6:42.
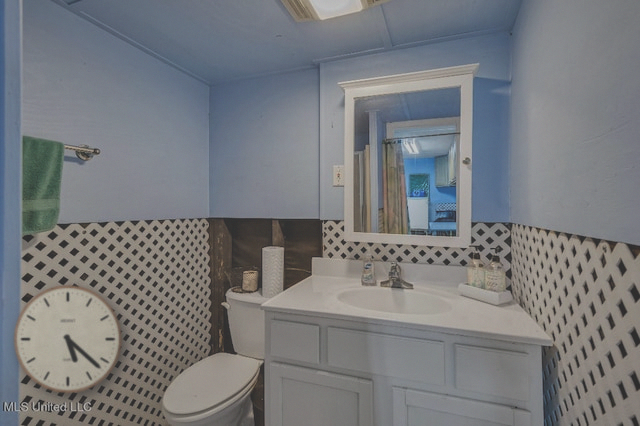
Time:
5:22
